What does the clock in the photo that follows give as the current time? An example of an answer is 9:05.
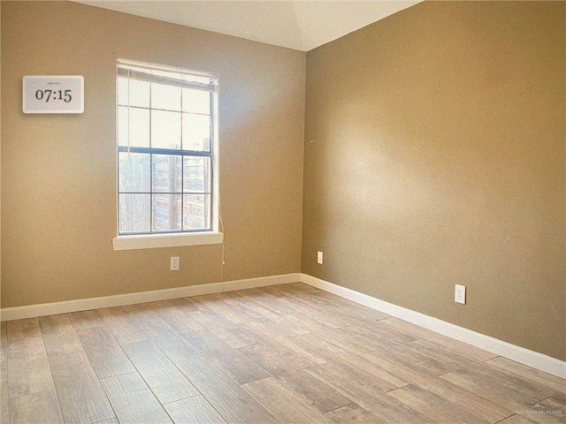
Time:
7:15
